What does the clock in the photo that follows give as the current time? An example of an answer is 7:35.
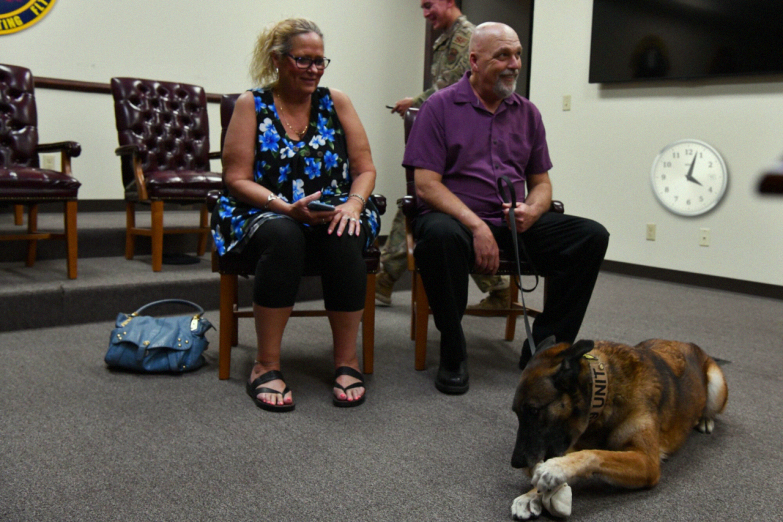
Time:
4:03
